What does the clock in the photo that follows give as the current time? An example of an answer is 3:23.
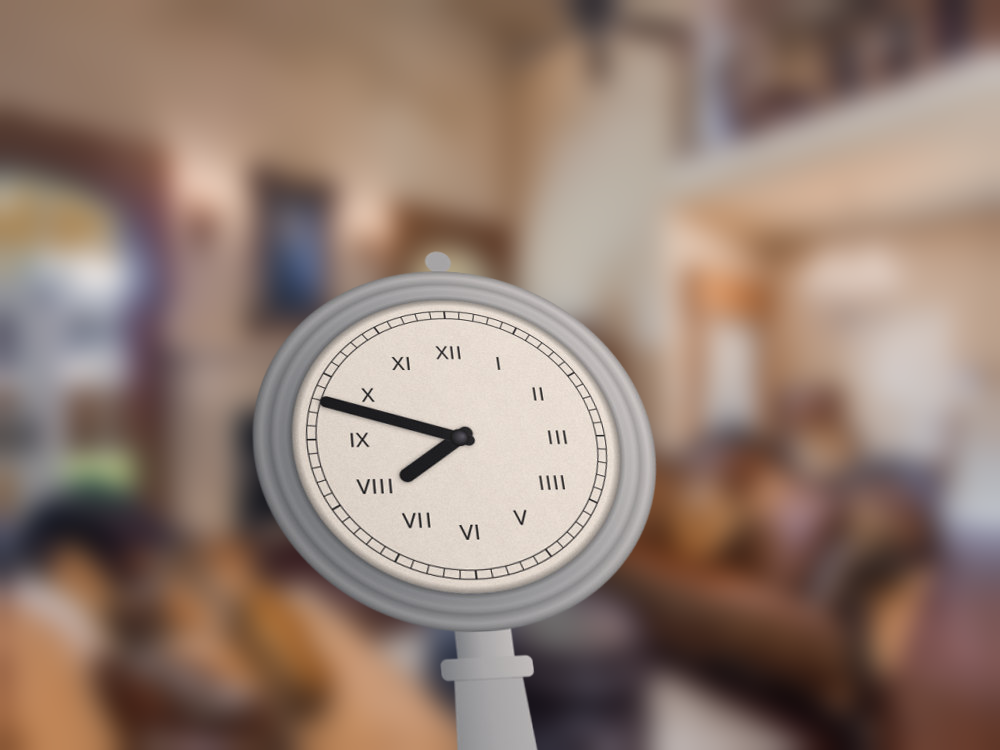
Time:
7:48
